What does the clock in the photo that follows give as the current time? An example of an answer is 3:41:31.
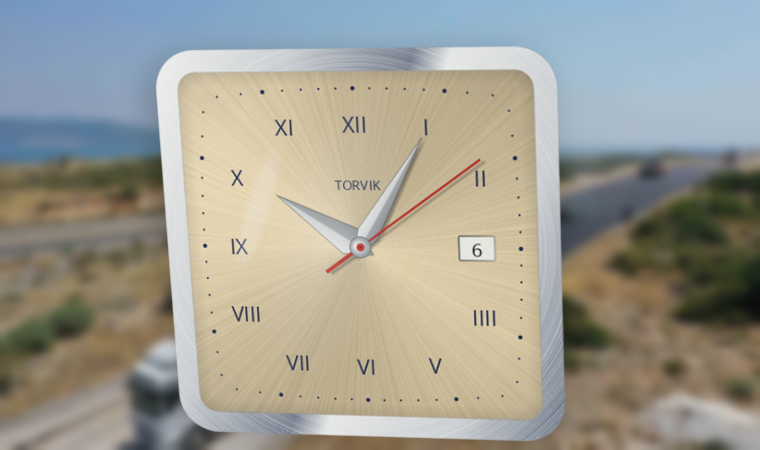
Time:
10:05:09
